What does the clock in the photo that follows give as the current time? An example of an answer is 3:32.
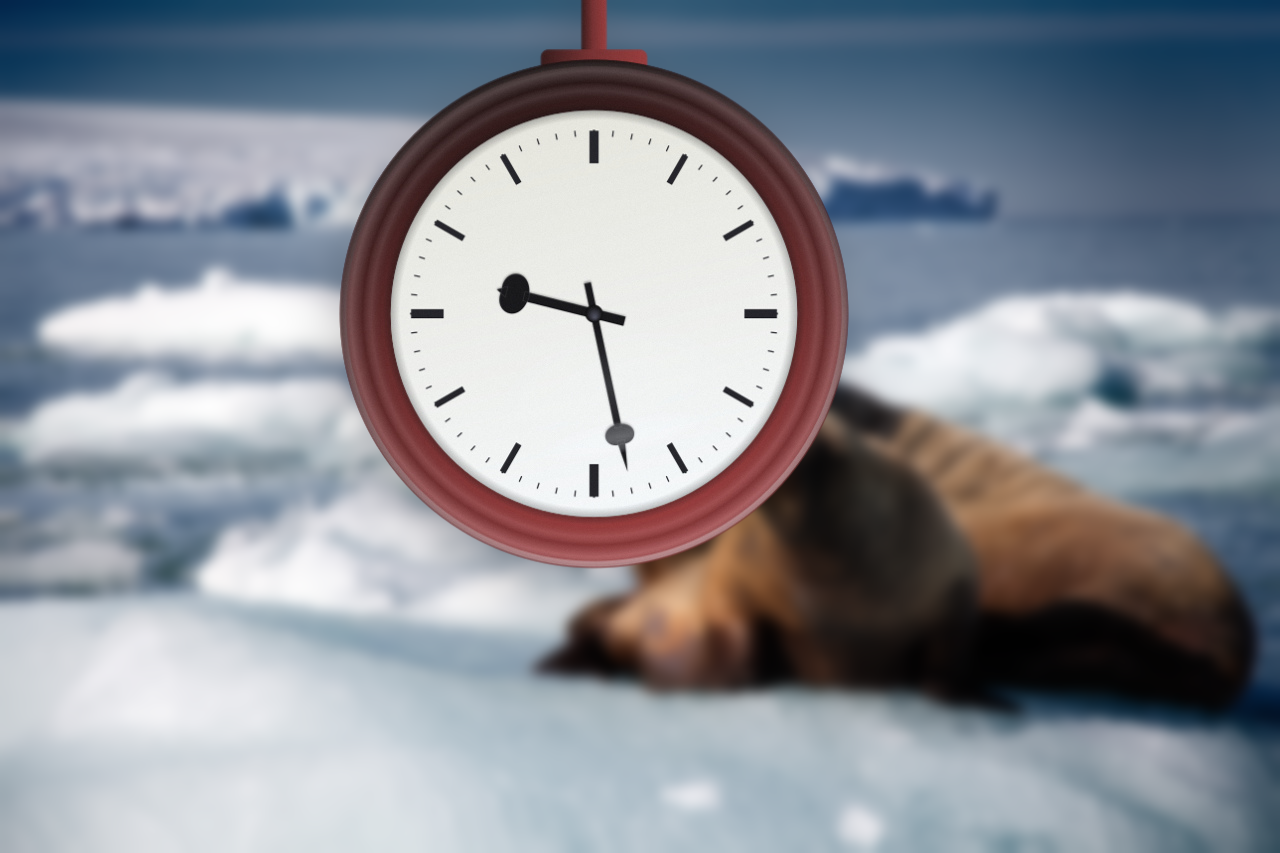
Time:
9:28
